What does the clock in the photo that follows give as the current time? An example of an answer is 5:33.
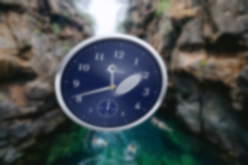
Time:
11:41
